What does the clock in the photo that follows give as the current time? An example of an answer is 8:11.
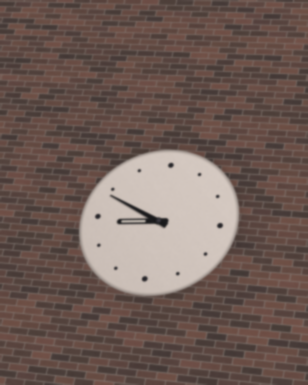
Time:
8:49
